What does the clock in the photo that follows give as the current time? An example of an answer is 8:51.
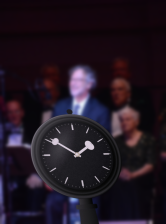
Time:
1:51
